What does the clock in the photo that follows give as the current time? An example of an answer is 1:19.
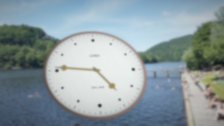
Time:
4:46
